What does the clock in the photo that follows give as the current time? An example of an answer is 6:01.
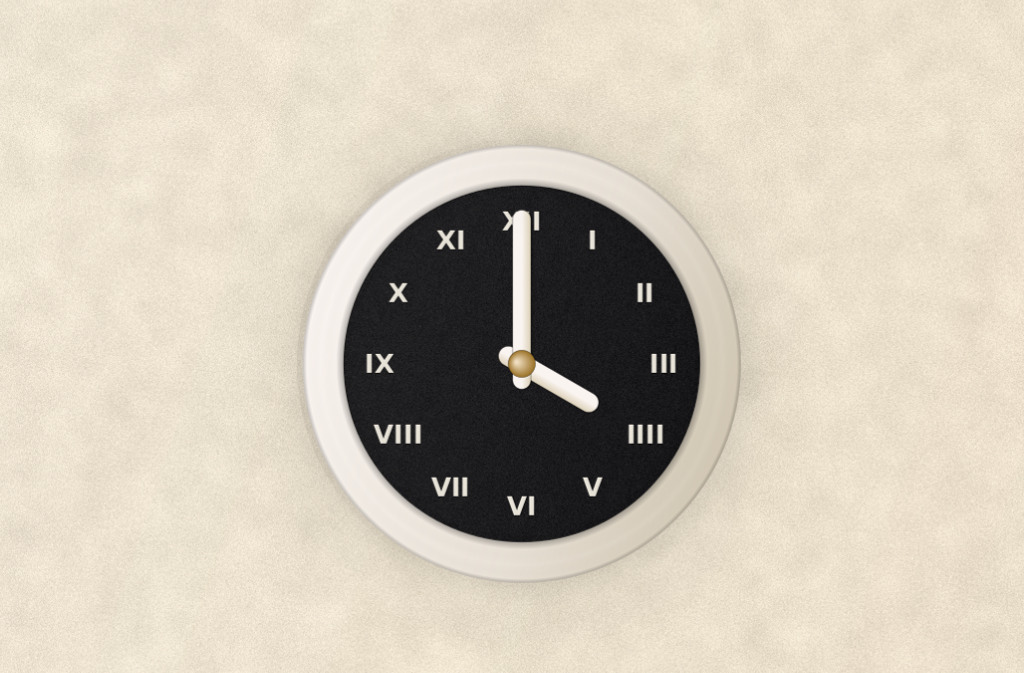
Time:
4:00
